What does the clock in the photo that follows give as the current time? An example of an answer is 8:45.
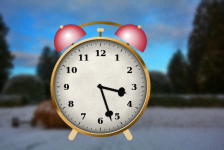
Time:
3:27
